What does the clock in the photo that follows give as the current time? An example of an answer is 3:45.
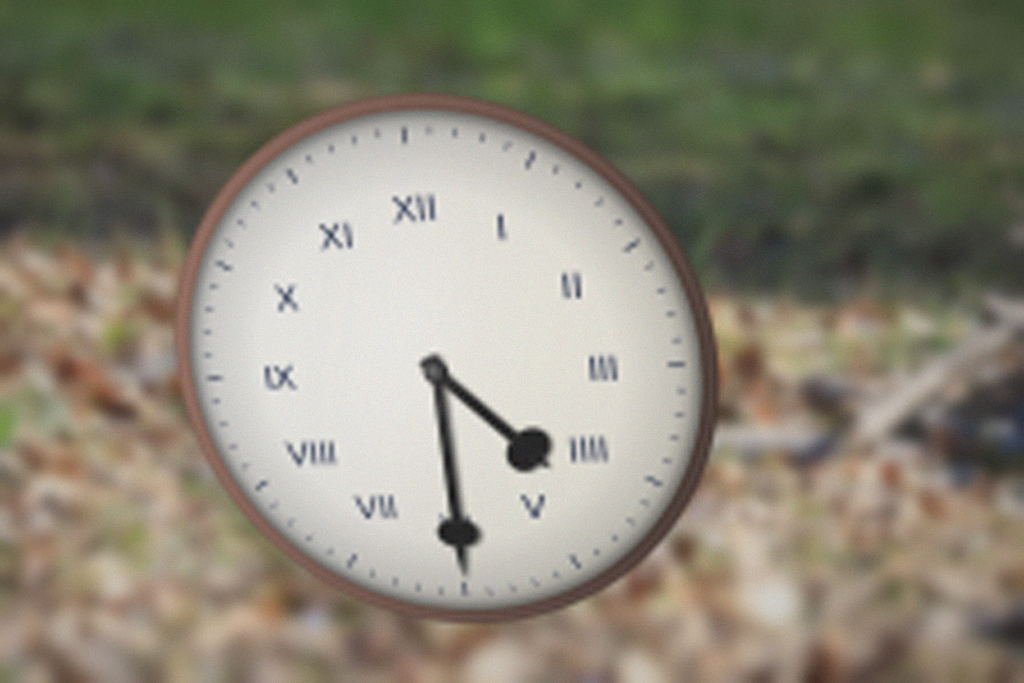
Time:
4:30
